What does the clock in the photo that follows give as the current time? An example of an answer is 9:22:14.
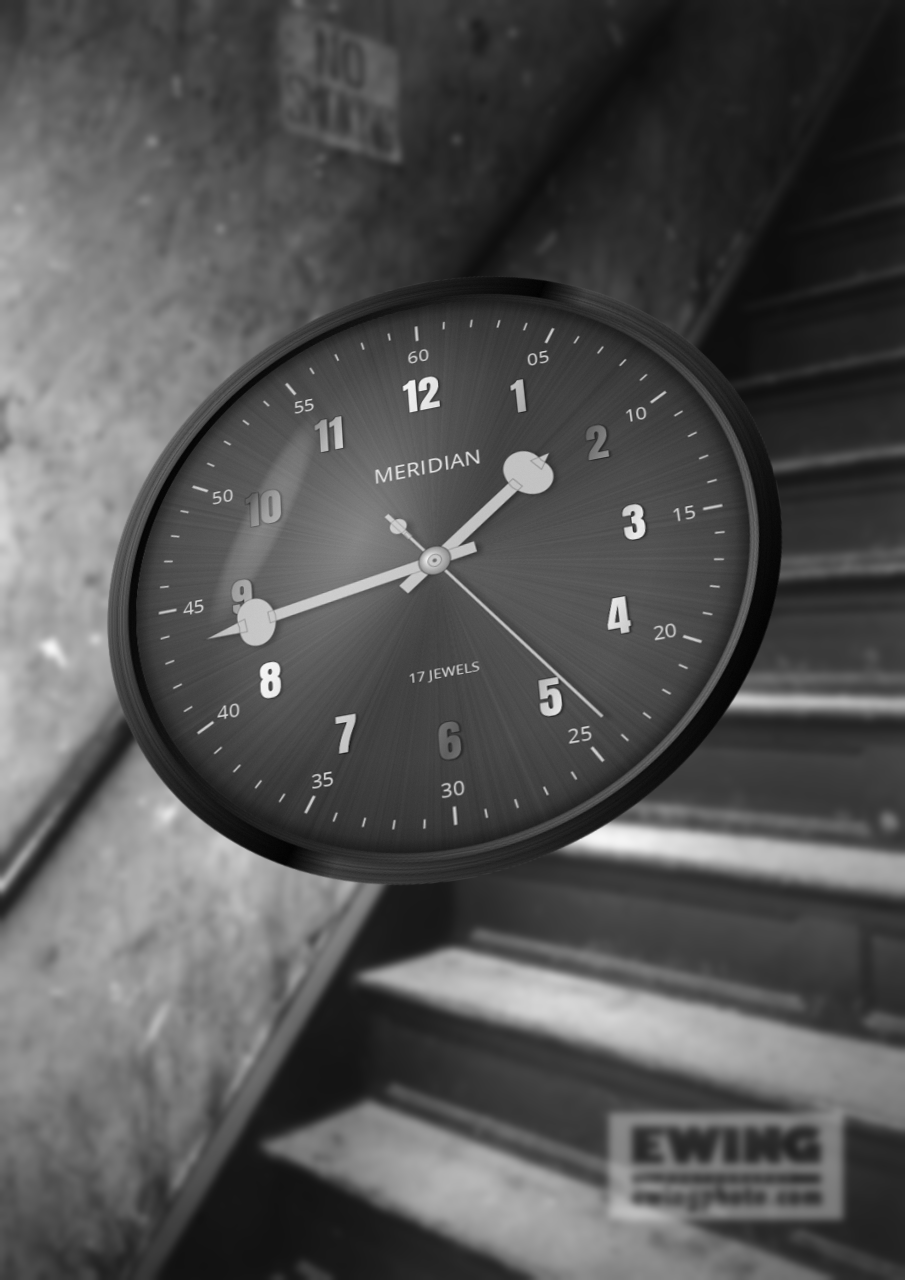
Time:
1:43:24
